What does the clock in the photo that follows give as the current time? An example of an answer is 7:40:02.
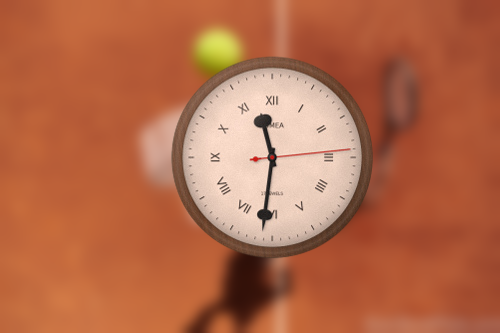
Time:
11:31:14
